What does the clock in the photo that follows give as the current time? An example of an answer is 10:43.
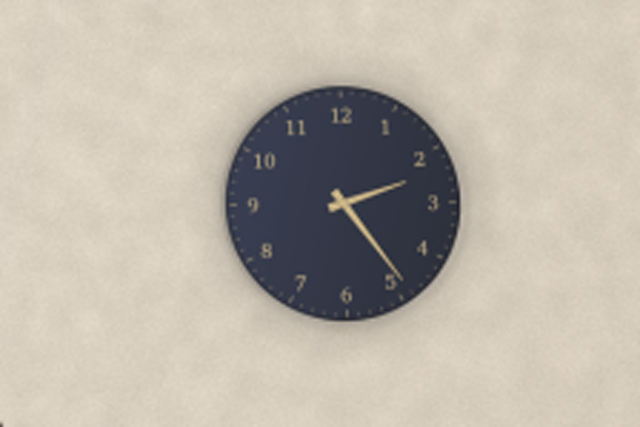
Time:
2:24
